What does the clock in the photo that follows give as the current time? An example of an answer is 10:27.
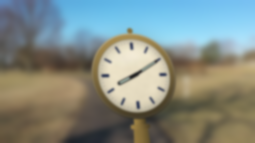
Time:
8:10
